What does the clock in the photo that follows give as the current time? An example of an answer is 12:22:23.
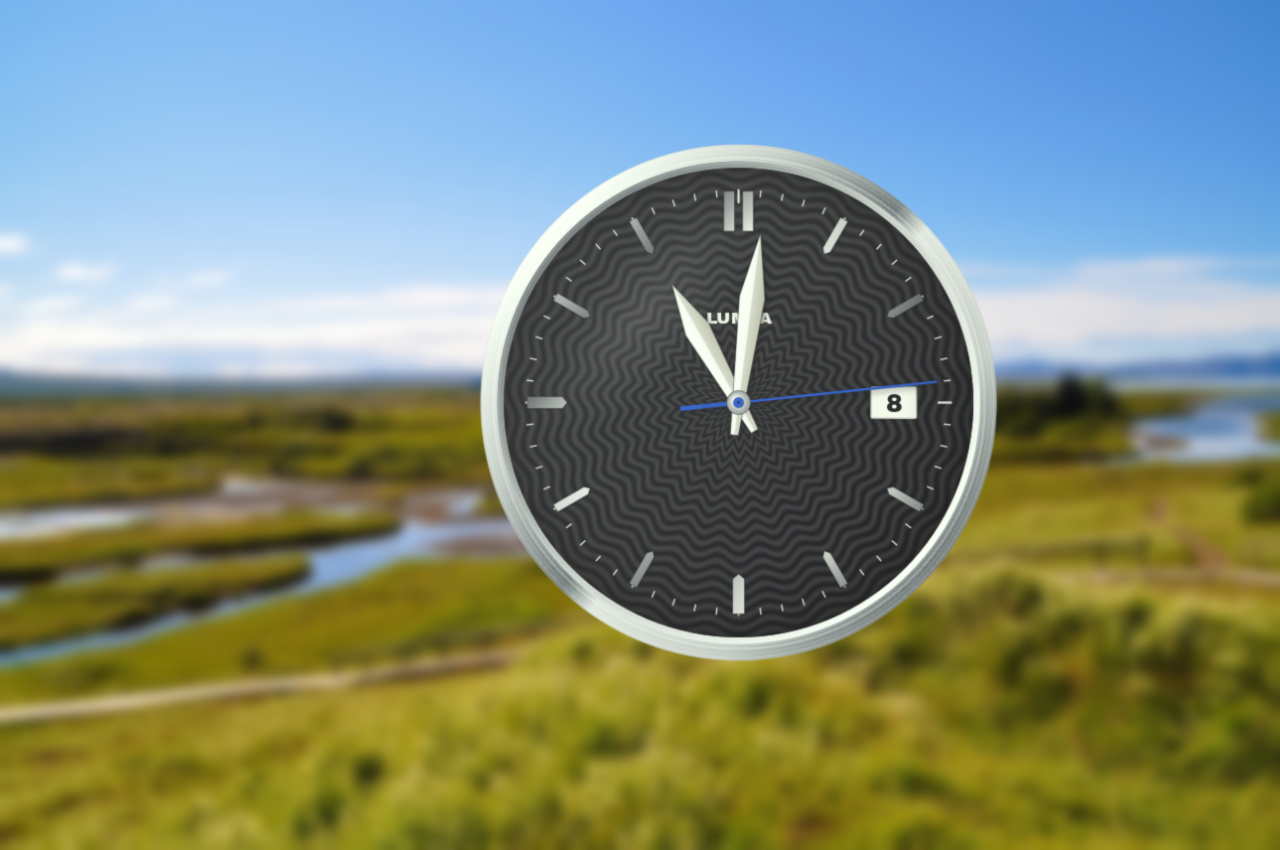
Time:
11:01:14
